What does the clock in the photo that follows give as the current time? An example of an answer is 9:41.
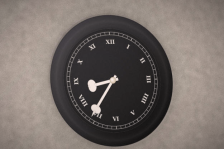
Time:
8:36
